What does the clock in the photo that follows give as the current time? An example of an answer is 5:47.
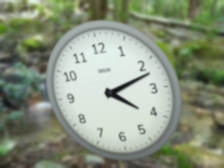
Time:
4:12
